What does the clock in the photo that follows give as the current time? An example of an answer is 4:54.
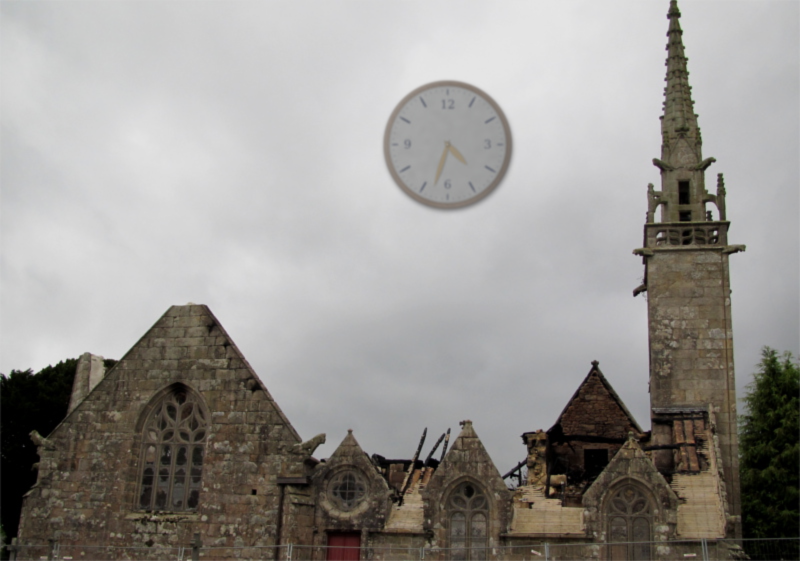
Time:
4:33
